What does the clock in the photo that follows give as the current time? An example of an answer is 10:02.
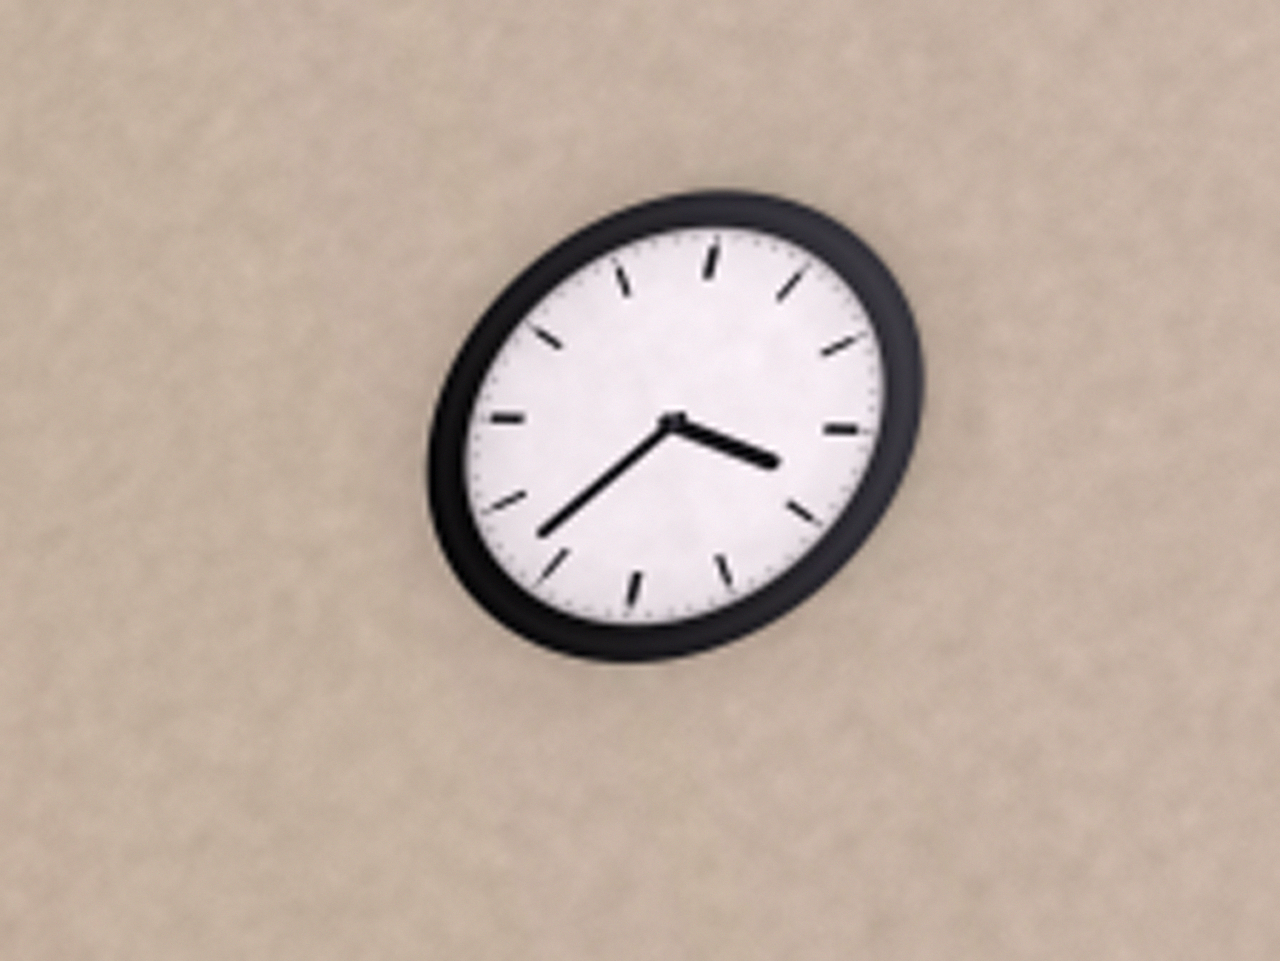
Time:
3:37
